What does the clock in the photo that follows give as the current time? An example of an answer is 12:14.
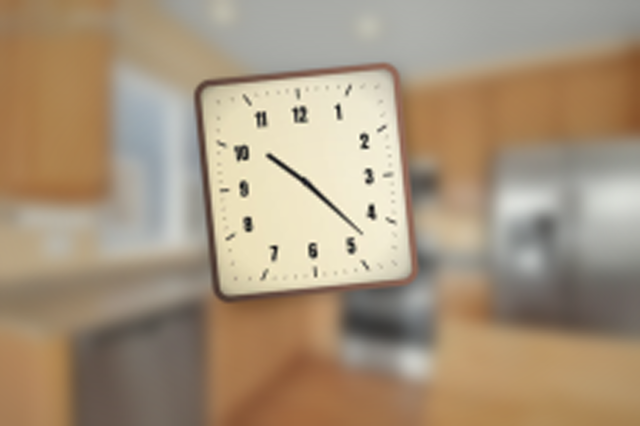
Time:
10:23
